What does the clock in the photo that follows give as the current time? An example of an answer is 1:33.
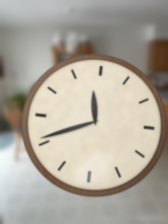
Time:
11:41
